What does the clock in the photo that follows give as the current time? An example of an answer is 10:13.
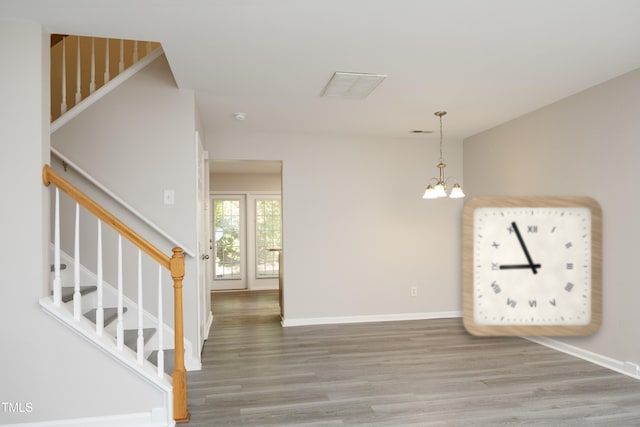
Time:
8:56
